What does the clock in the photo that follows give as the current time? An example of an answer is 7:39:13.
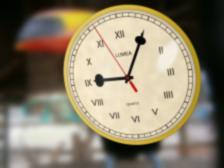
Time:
9:04:56
